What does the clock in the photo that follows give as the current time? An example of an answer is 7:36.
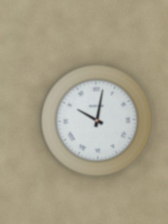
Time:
10:02
